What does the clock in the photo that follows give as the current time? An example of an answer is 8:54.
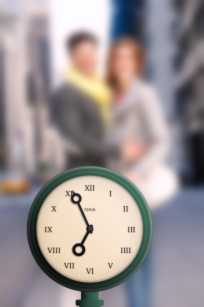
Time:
6:56
